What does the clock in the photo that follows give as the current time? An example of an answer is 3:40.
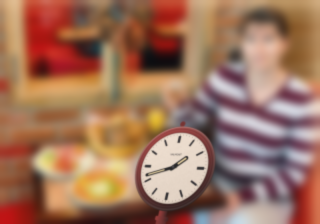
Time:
1:42
